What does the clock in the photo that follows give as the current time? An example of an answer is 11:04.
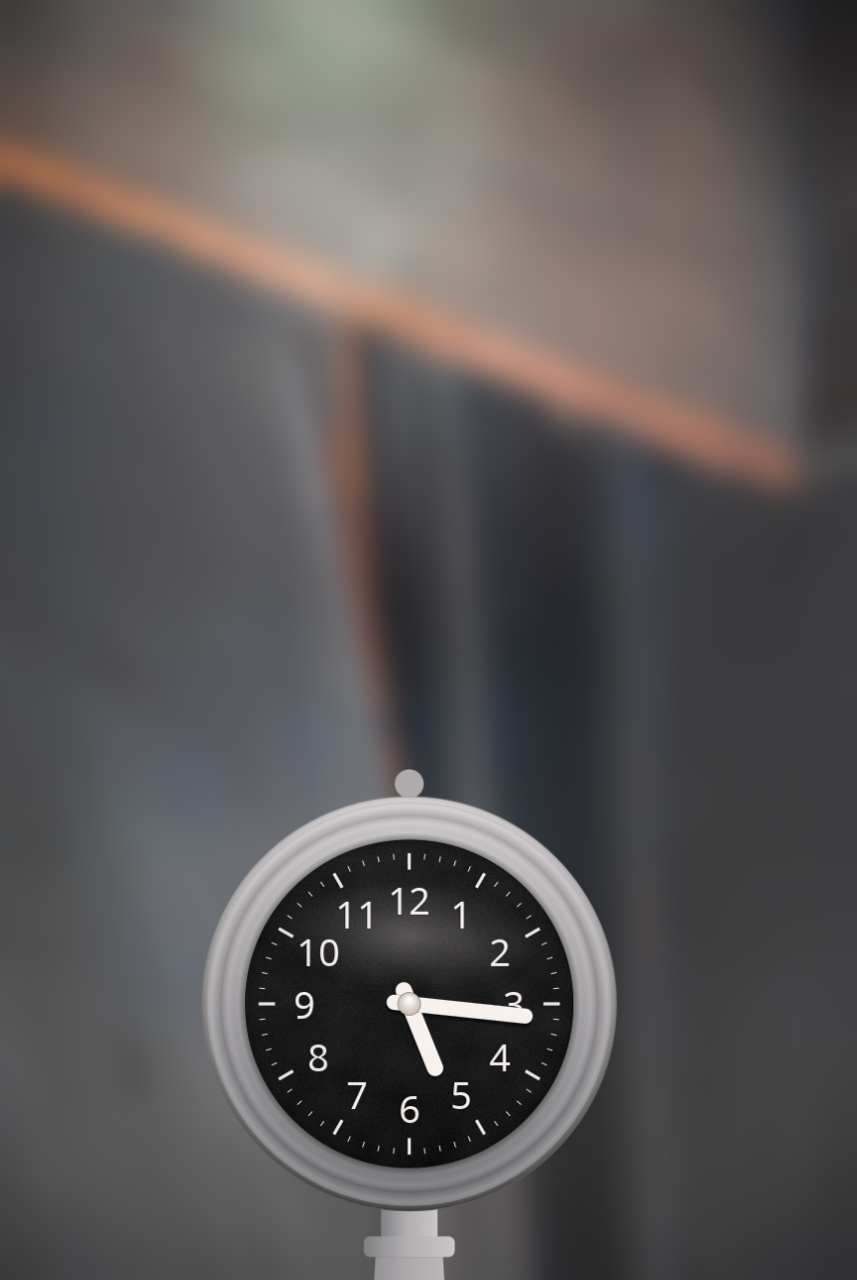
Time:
5:16
